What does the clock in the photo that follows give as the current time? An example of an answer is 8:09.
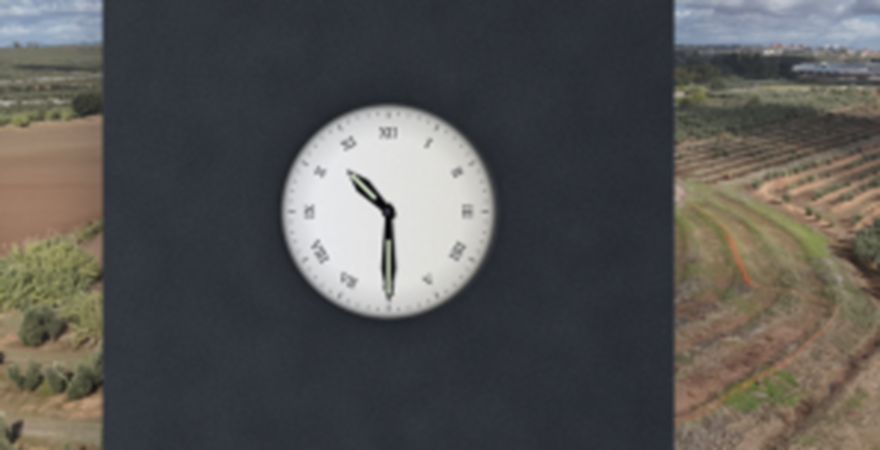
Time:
10:30
